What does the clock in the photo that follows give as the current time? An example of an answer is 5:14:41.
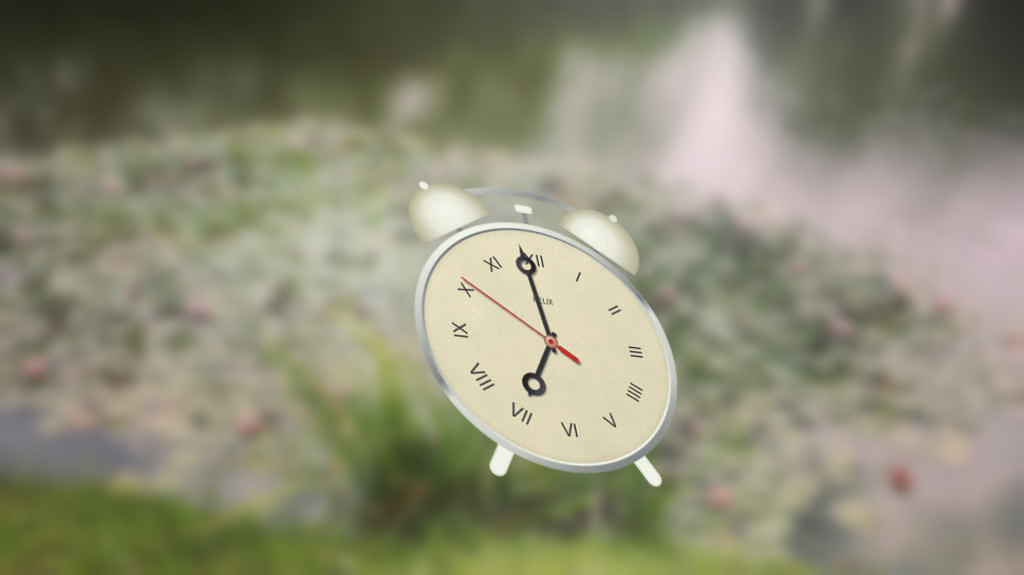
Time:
6:58:51
